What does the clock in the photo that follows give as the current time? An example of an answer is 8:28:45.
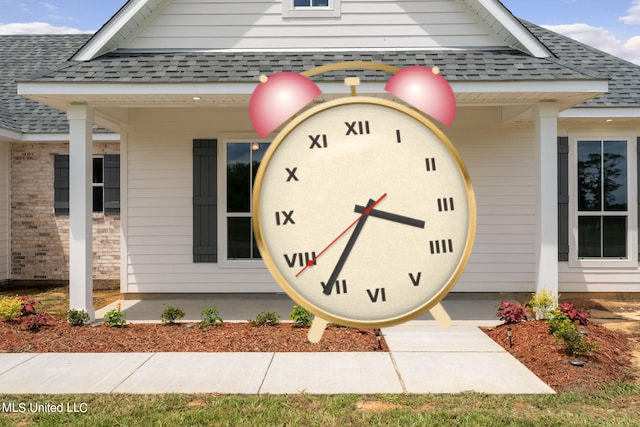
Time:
3:35:39
